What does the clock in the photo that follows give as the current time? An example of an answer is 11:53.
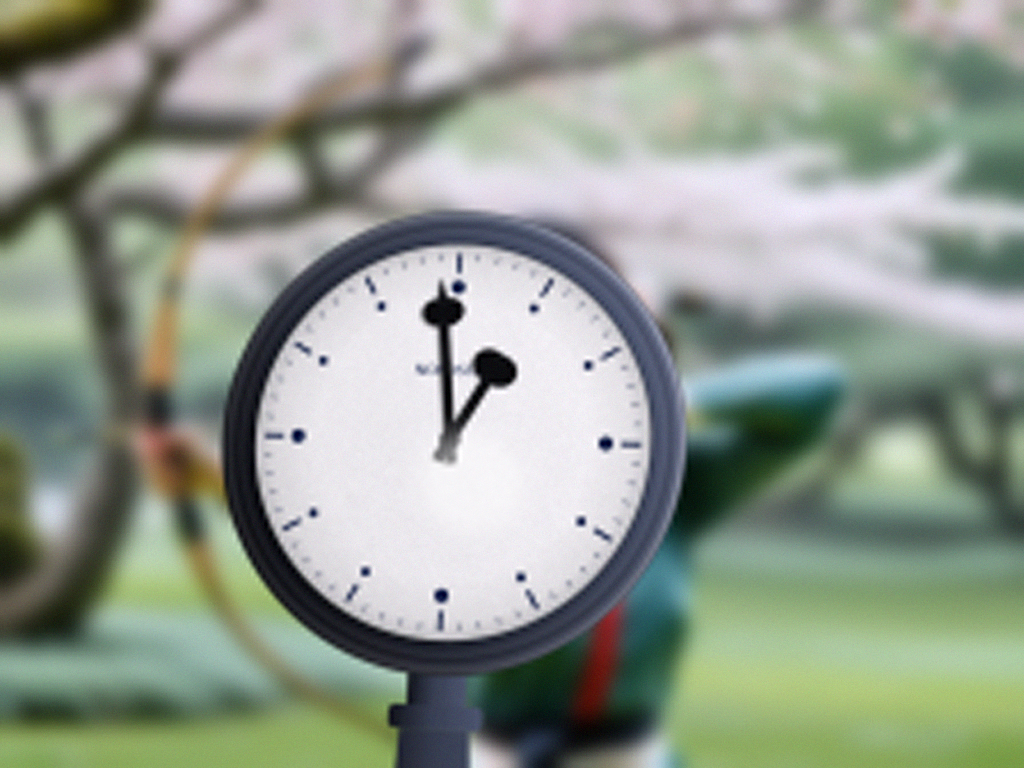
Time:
12:59
